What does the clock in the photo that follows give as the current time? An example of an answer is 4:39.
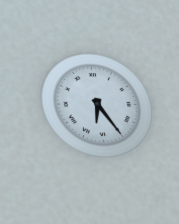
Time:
6:25
